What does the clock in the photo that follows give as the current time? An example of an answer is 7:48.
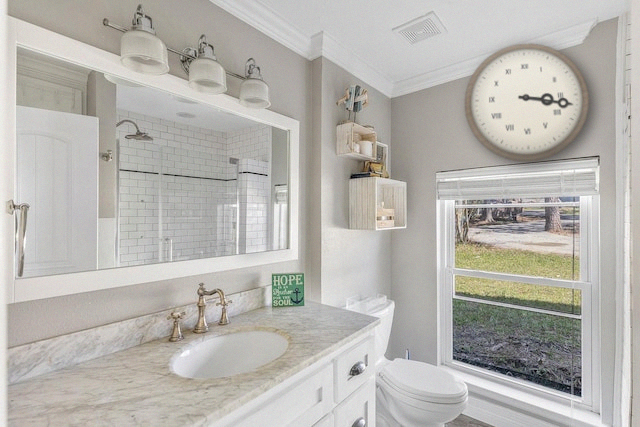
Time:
3:17
